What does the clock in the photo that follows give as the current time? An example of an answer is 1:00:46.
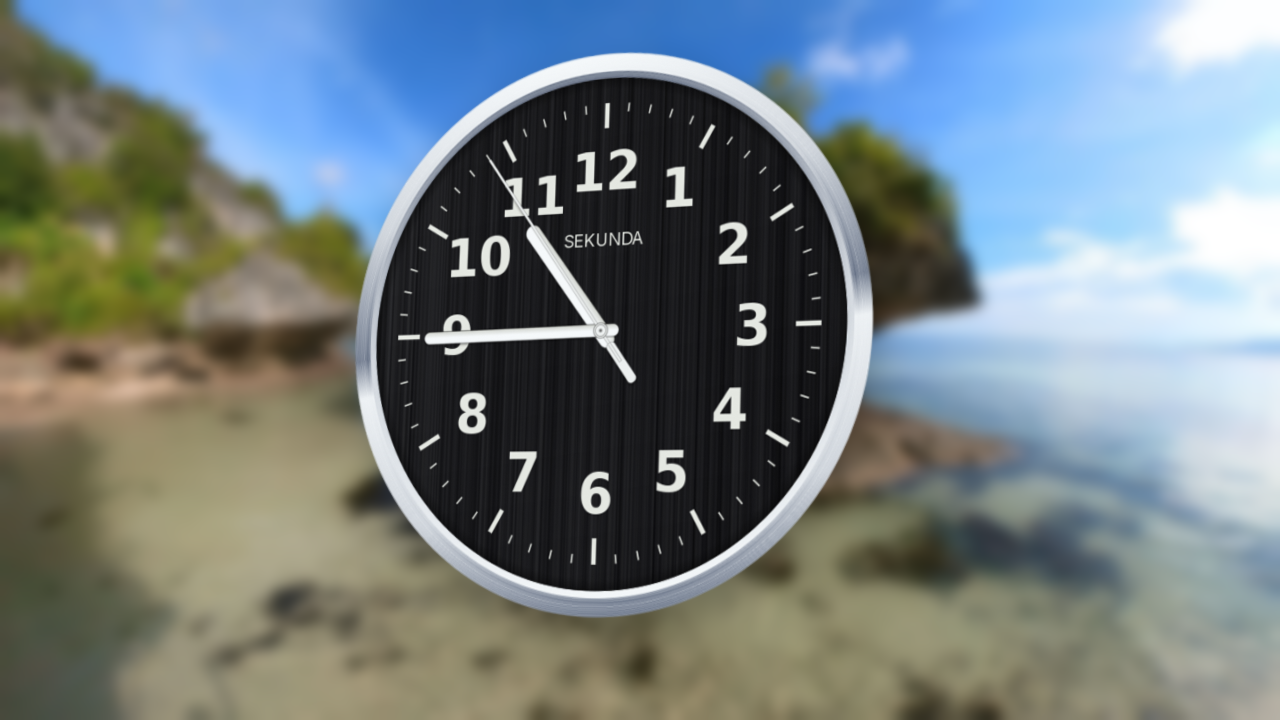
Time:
10:44:54
